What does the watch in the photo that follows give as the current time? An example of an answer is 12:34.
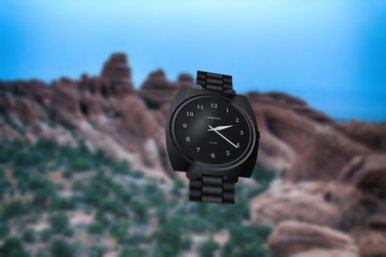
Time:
2:21
